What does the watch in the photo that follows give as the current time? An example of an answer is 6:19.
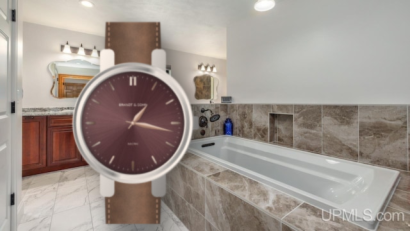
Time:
1:17
